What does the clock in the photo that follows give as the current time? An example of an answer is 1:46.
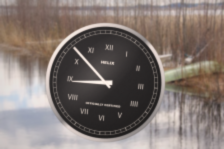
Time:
8:52
